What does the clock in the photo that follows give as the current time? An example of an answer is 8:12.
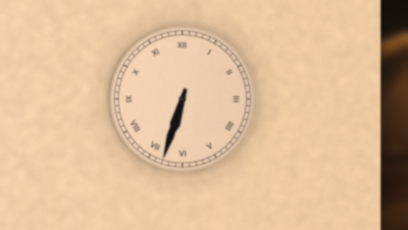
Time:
6:33
